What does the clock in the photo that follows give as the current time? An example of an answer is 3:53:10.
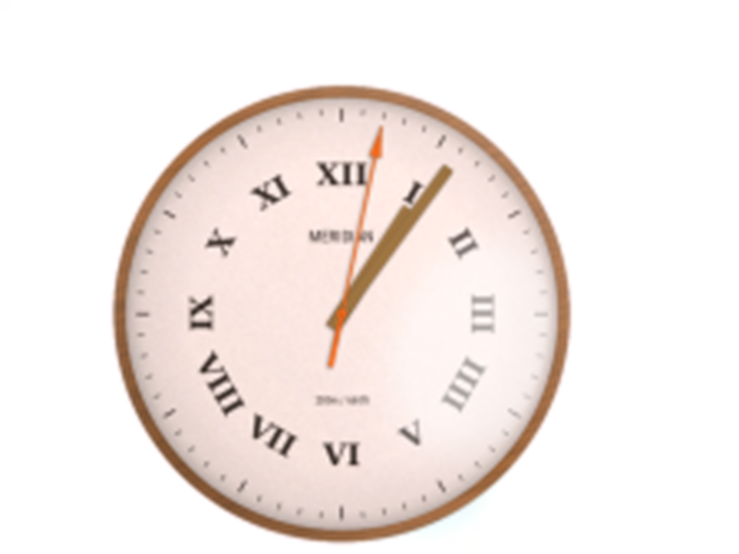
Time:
1:06:02
